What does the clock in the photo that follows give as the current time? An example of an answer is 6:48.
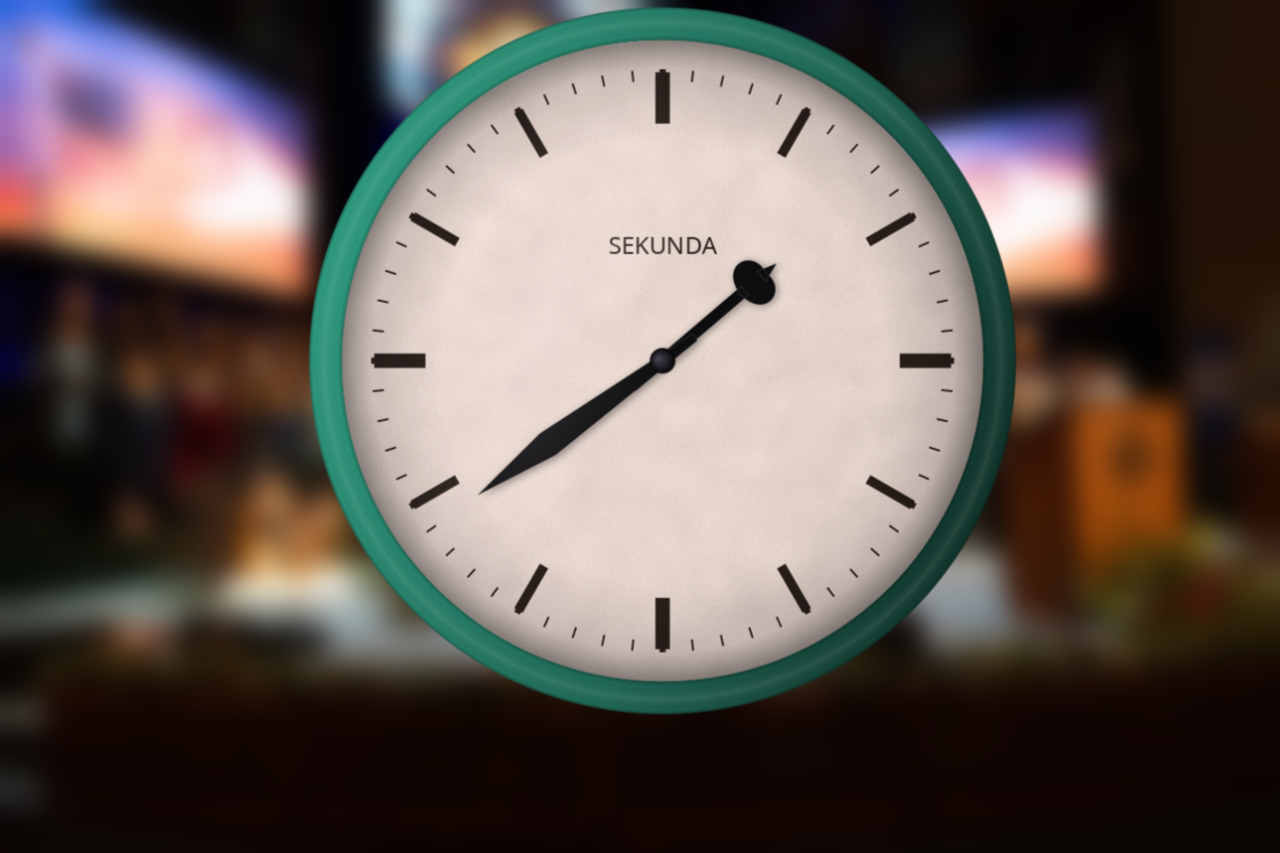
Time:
1:39
